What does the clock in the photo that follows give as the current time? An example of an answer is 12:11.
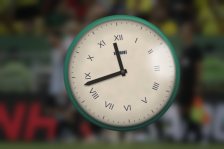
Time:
11:43
